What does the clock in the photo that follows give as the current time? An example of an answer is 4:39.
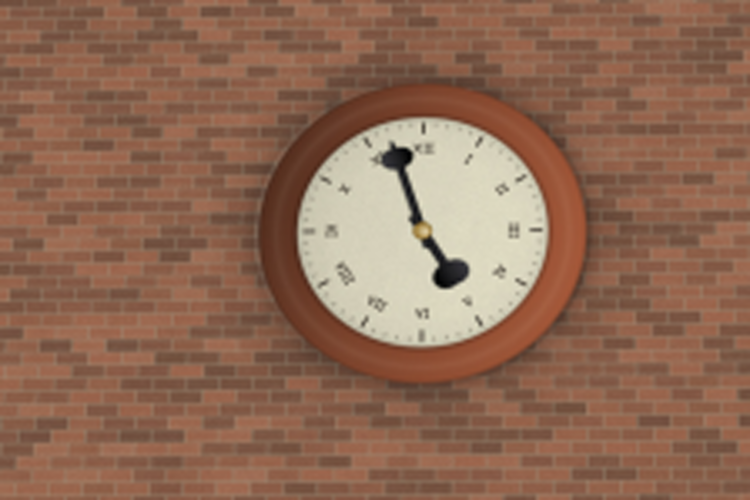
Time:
4:57
